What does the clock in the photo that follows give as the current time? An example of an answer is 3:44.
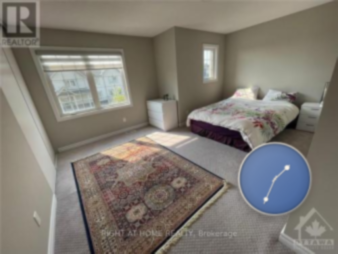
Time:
1:34
